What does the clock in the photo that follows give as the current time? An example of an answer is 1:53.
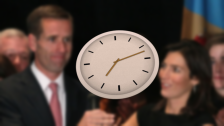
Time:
7:12
